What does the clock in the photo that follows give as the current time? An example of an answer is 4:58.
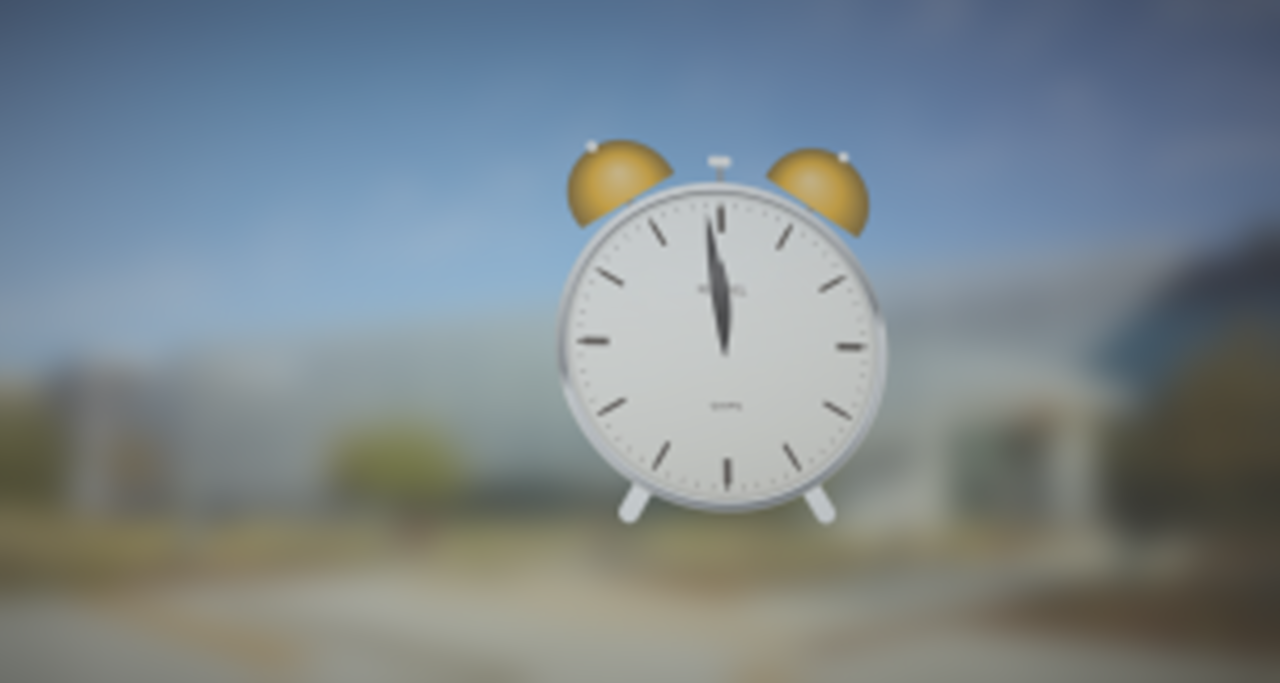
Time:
11:59
